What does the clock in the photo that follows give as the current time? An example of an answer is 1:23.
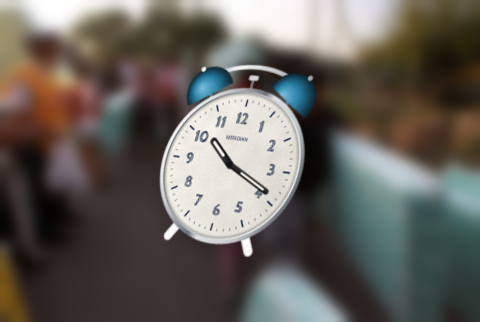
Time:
10:19
